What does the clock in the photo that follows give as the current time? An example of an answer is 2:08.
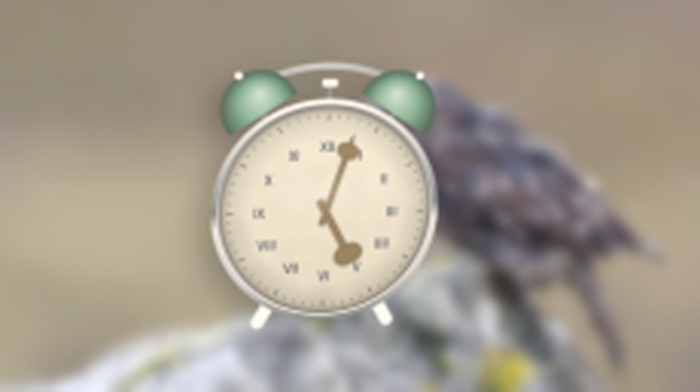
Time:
5:03
